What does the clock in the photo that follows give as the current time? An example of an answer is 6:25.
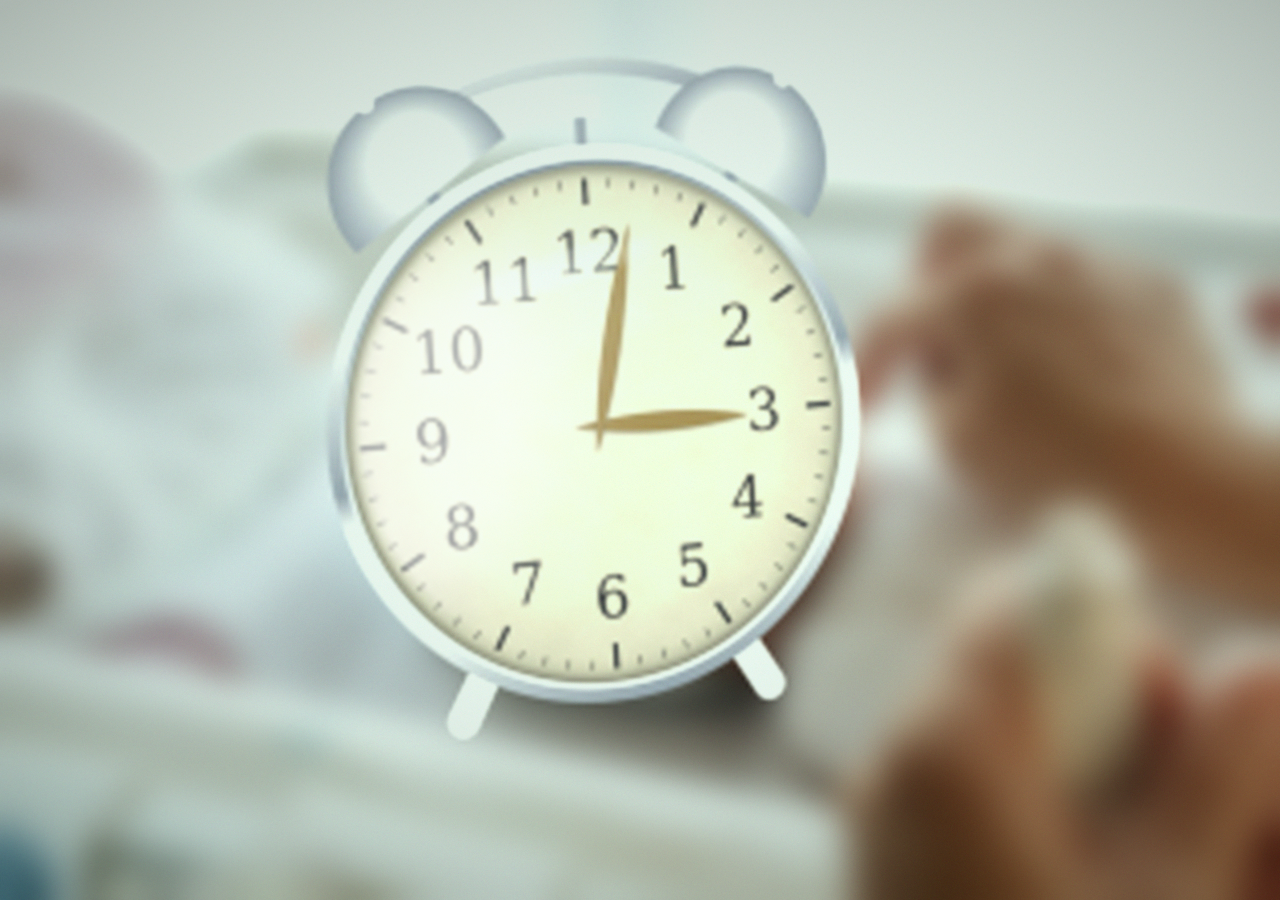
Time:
3:02
